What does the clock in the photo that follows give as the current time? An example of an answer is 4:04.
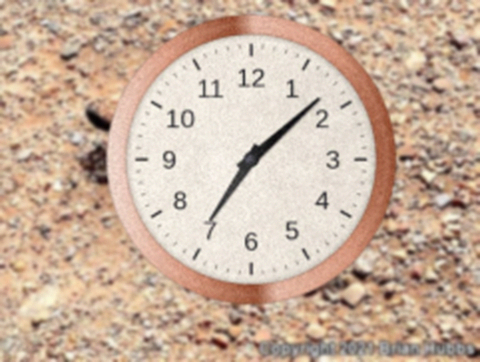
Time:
7:08
